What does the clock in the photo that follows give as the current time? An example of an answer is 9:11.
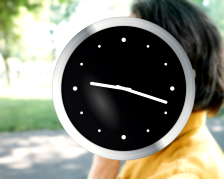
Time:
9:18
